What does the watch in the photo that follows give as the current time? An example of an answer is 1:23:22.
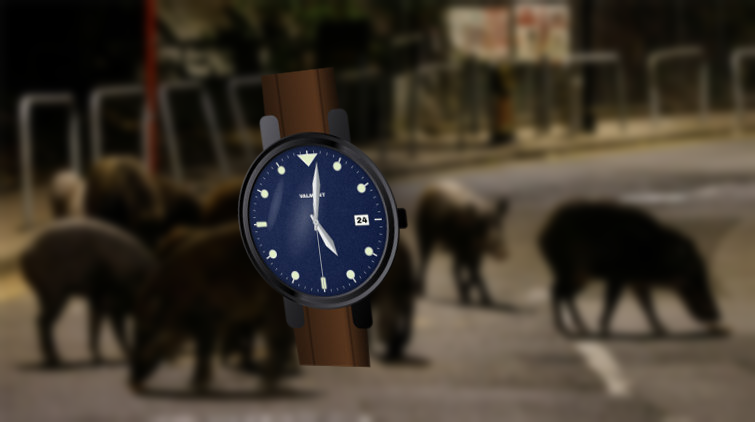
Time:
5:01:30
